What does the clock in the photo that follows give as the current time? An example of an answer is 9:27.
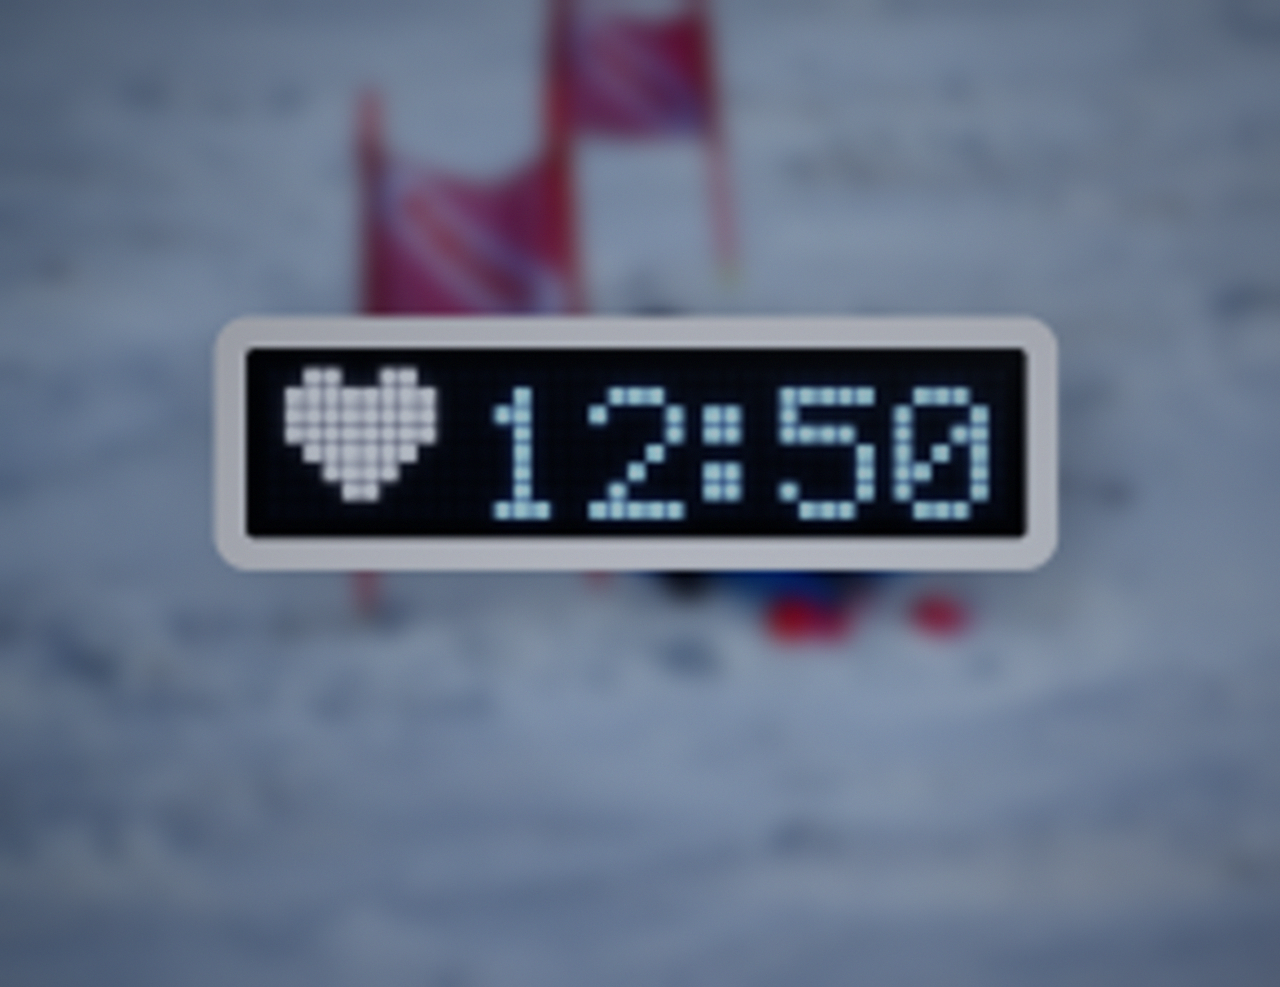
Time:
12:50
